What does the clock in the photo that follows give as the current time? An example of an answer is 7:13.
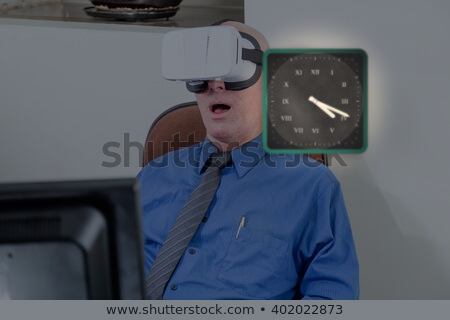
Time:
4:19
